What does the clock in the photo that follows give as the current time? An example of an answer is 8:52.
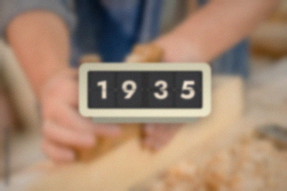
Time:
19:35
